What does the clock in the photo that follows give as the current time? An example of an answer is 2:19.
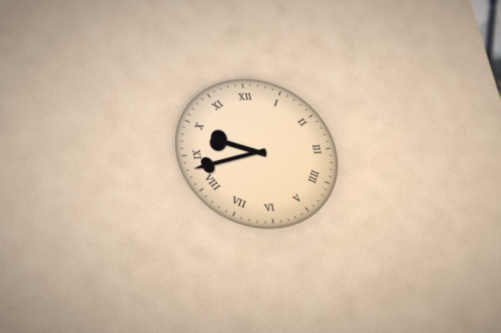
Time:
9:43
